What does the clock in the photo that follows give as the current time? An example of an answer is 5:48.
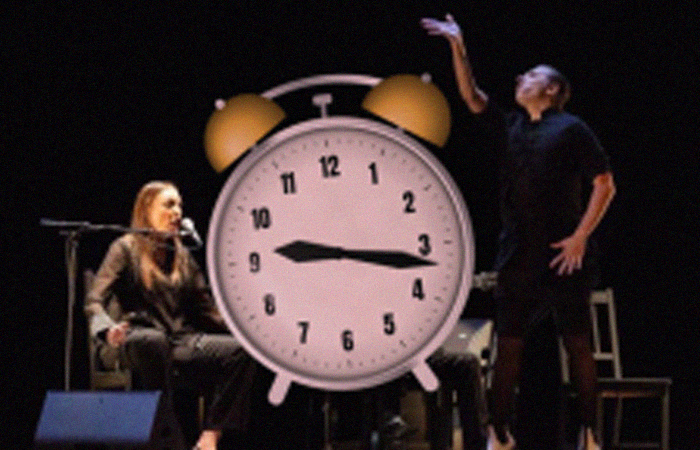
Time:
9:17
